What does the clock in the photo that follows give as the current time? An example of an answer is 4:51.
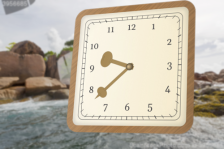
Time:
9:38
